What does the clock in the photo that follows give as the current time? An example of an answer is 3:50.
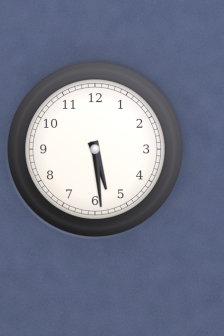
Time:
5:29
